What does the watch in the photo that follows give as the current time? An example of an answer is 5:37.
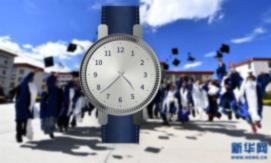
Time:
4:38
